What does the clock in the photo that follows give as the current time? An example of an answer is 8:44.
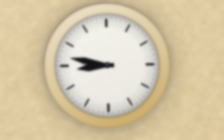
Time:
8:47
